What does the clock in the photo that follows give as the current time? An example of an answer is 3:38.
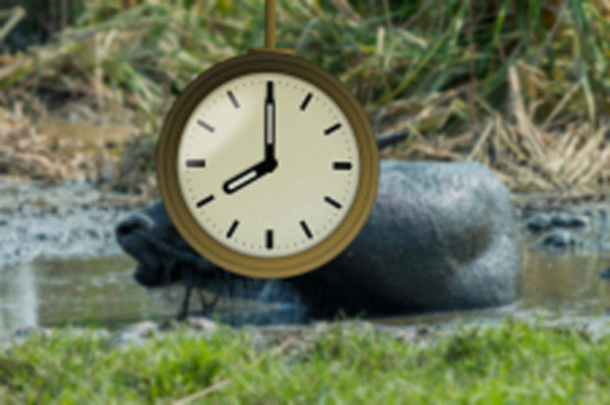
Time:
8:00
